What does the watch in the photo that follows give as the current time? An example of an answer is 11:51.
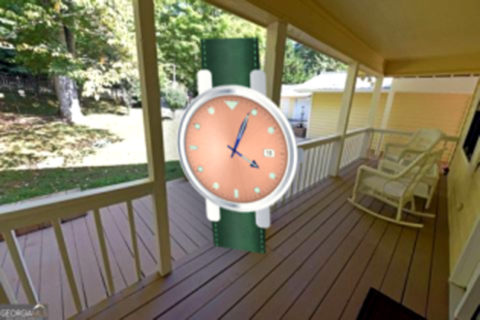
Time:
4:04
